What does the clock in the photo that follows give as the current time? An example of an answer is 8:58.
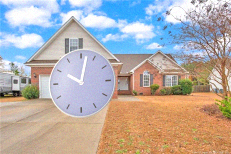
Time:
10:02
